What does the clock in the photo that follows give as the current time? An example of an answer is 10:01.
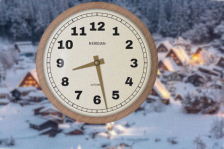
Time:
8:28
